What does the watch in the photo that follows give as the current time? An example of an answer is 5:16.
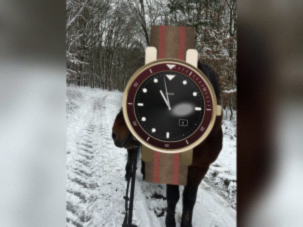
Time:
10:58
